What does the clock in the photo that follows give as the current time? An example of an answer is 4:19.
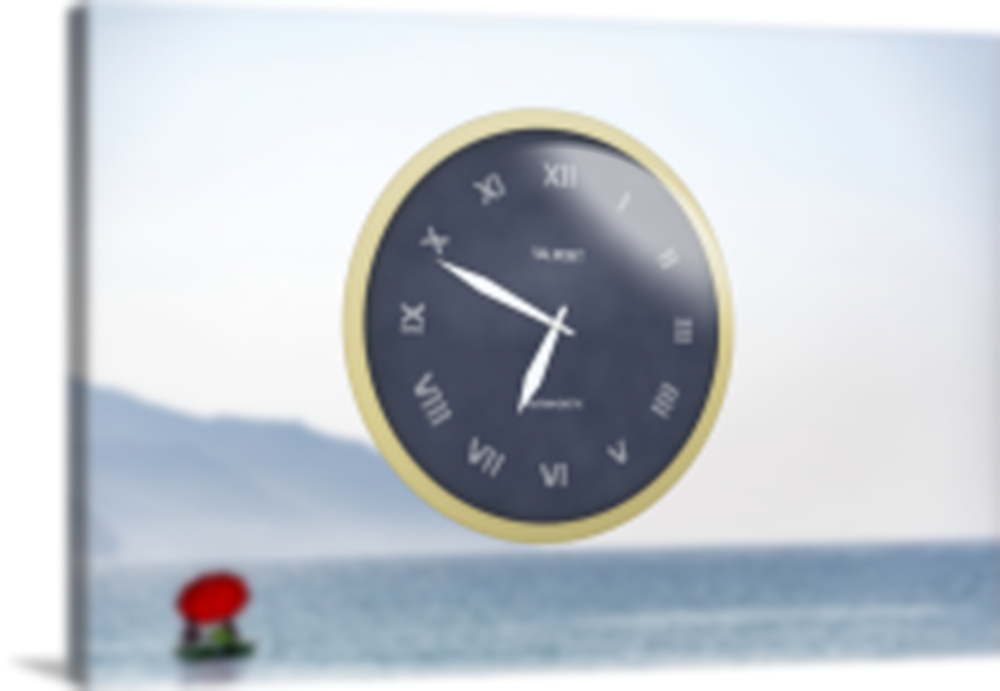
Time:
6:49
